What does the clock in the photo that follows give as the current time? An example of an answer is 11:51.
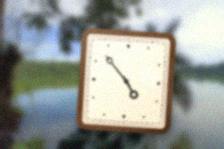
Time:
4:53
